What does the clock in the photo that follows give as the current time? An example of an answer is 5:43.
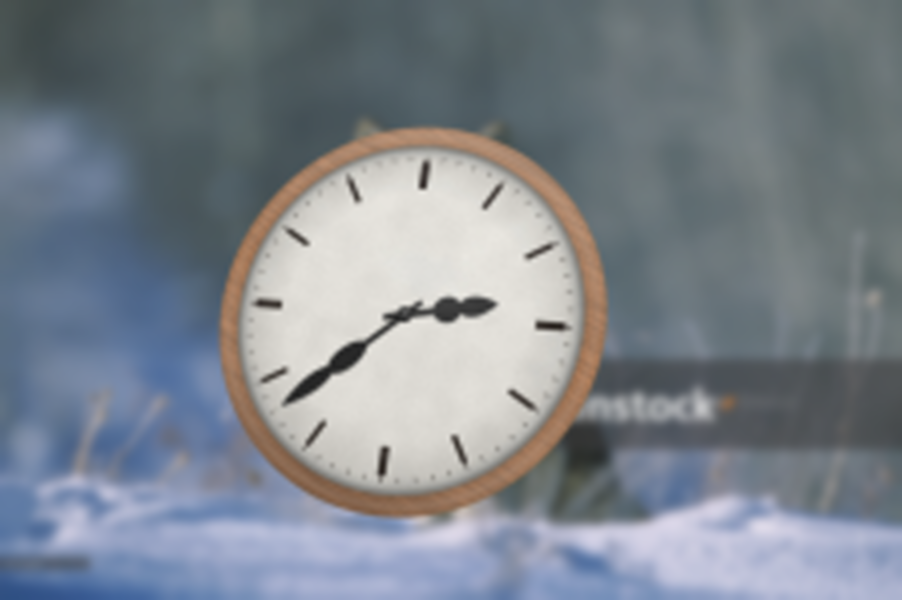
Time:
2:38
